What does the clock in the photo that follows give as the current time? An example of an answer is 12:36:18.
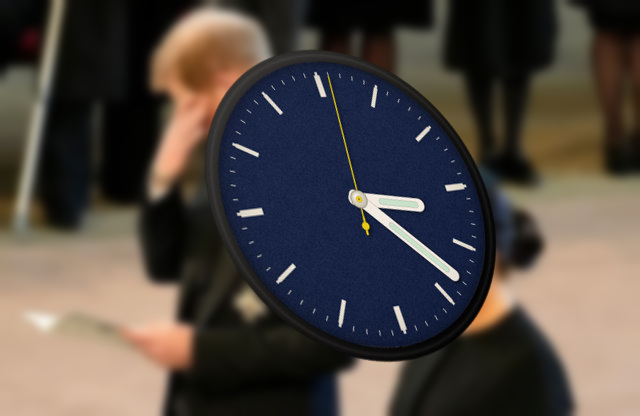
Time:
3:23:01
